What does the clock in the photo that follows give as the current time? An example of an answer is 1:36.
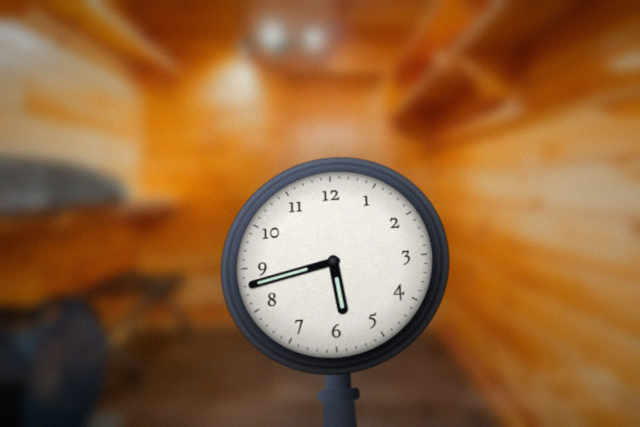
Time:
5:43
